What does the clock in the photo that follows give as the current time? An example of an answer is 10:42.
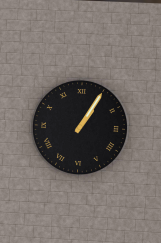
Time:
1:05
